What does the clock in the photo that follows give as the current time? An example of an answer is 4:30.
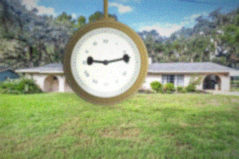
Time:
9:13
